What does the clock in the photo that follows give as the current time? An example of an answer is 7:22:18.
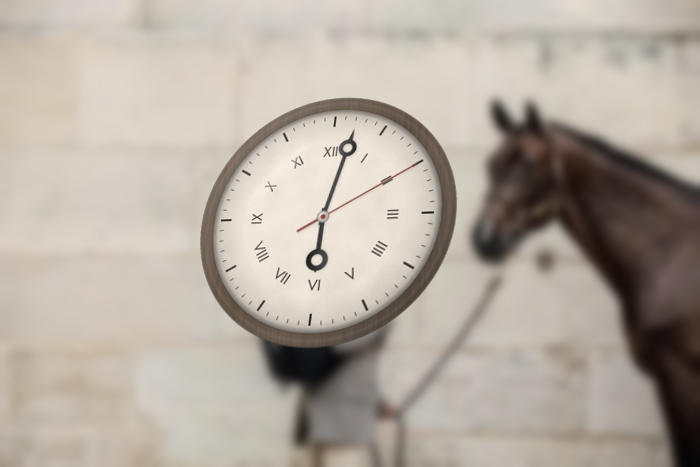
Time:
6:02:10
